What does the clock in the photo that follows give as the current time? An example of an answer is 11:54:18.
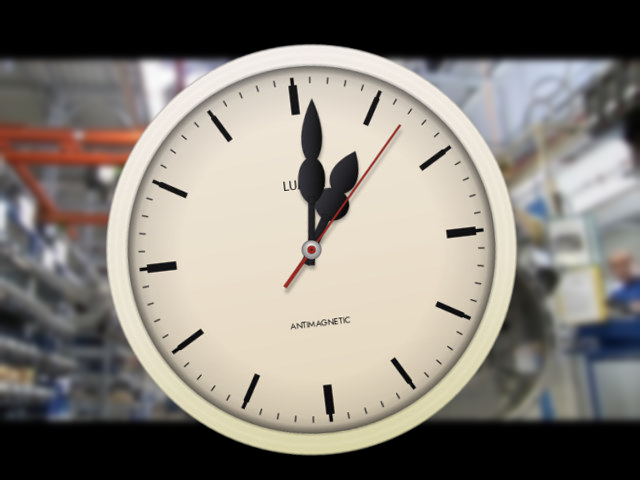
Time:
1:01:07
